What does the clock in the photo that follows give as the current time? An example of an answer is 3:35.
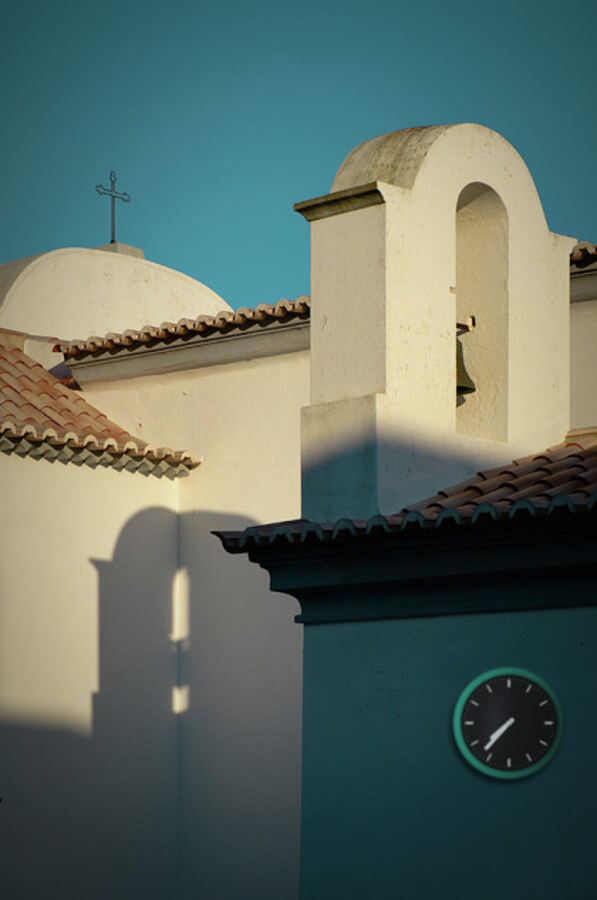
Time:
7:37
